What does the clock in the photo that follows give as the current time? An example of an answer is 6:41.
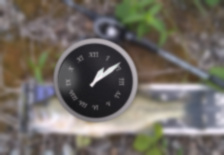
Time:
1:09
